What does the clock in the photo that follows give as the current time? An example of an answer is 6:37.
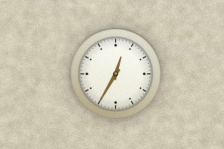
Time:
12:35
